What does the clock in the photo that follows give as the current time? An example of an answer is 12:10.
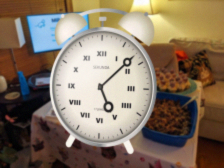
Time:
5:08
